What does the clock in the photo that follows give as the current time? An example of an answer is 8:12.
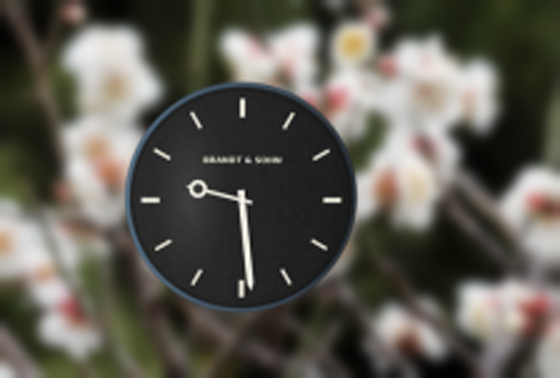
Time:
9:29
